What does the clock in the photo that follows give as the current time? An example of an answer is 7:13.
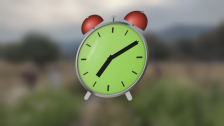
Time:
7:10
